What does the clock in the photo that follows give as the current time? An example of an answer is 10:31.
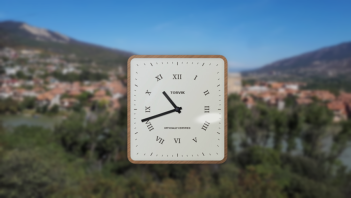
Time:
10:42
